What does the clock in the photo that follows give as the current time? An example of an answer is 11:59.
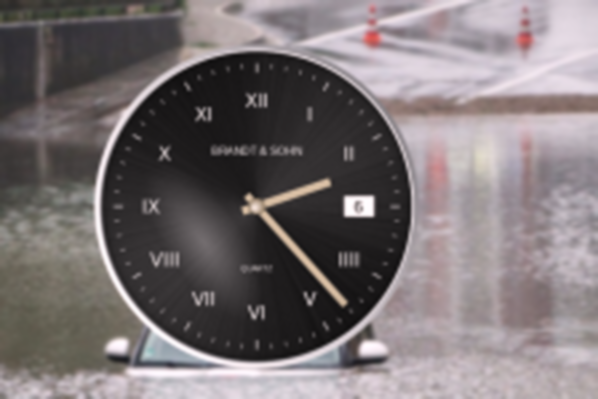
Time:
2:23
